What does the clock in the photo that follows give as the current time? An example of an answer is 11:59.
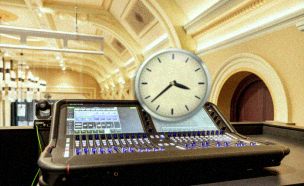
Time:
3:38
